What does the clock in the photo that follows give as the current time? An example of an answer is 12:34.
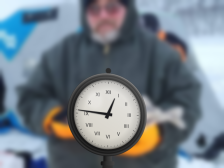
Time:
12:46
